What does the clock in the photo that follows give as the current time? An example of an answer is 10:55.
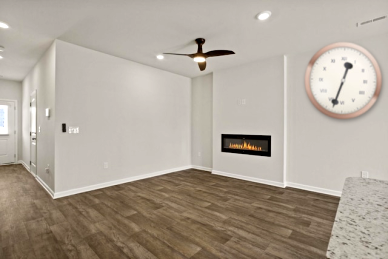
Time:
12:33
